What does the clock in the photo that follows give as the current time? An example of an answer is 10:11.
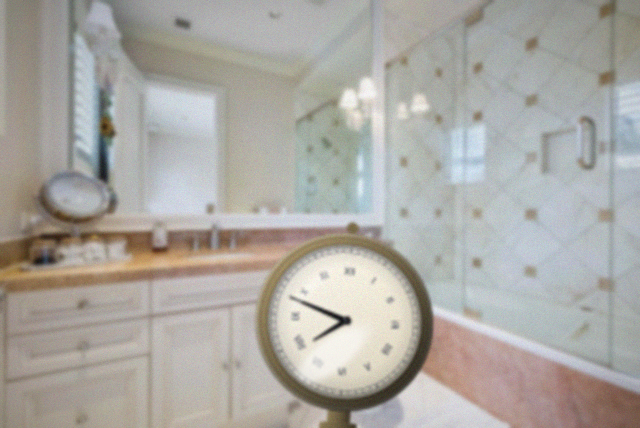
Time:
7:48
